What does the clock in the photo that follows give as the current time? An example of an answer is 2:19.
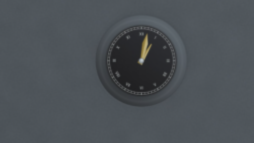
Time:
1:02
